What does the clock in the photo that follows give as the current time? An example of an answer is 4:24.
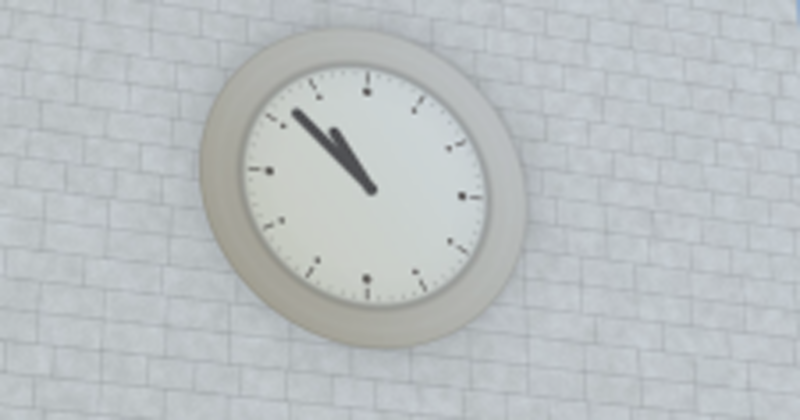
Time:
10:52
